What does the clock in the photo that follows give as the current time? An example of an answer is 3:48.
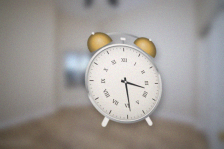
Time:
3:29
